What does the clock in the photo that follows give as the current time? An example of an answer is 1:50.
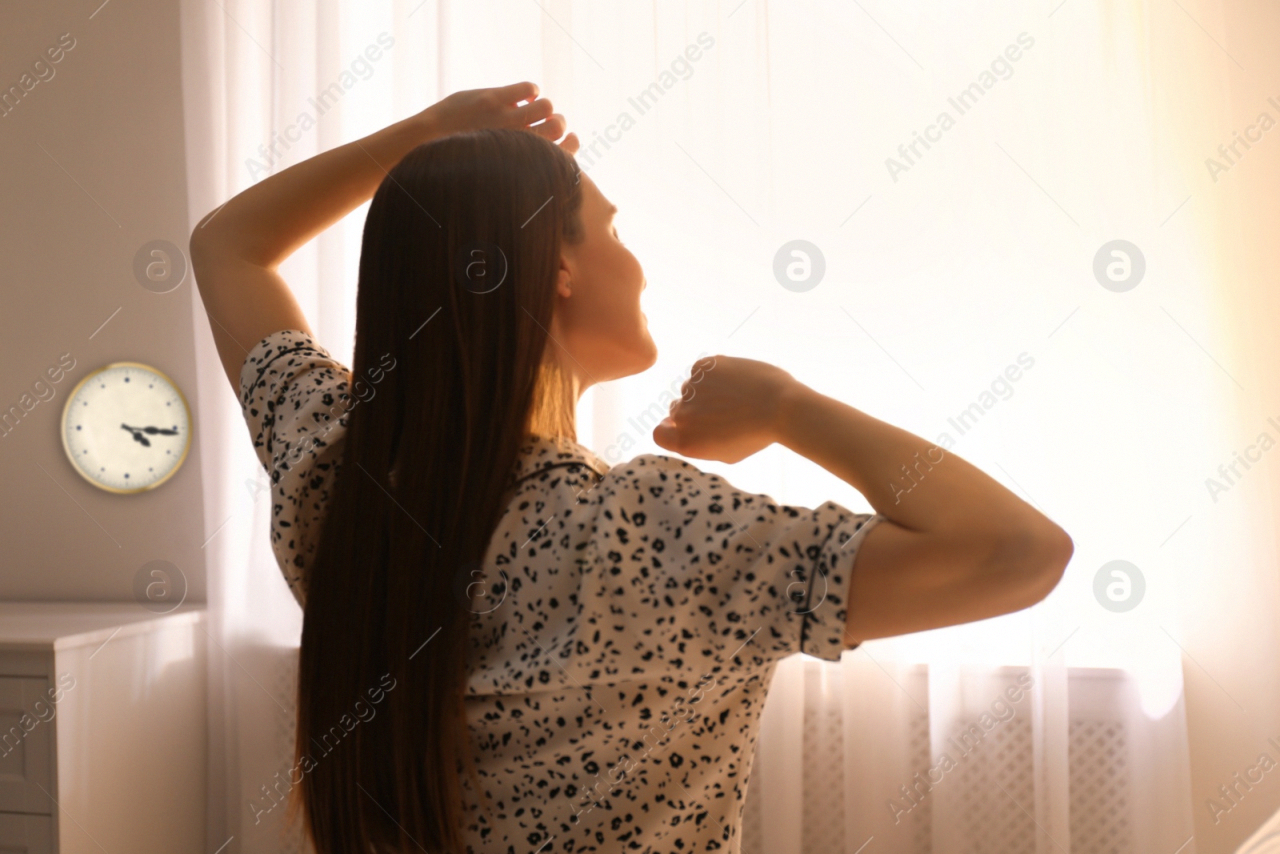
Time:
4:16
